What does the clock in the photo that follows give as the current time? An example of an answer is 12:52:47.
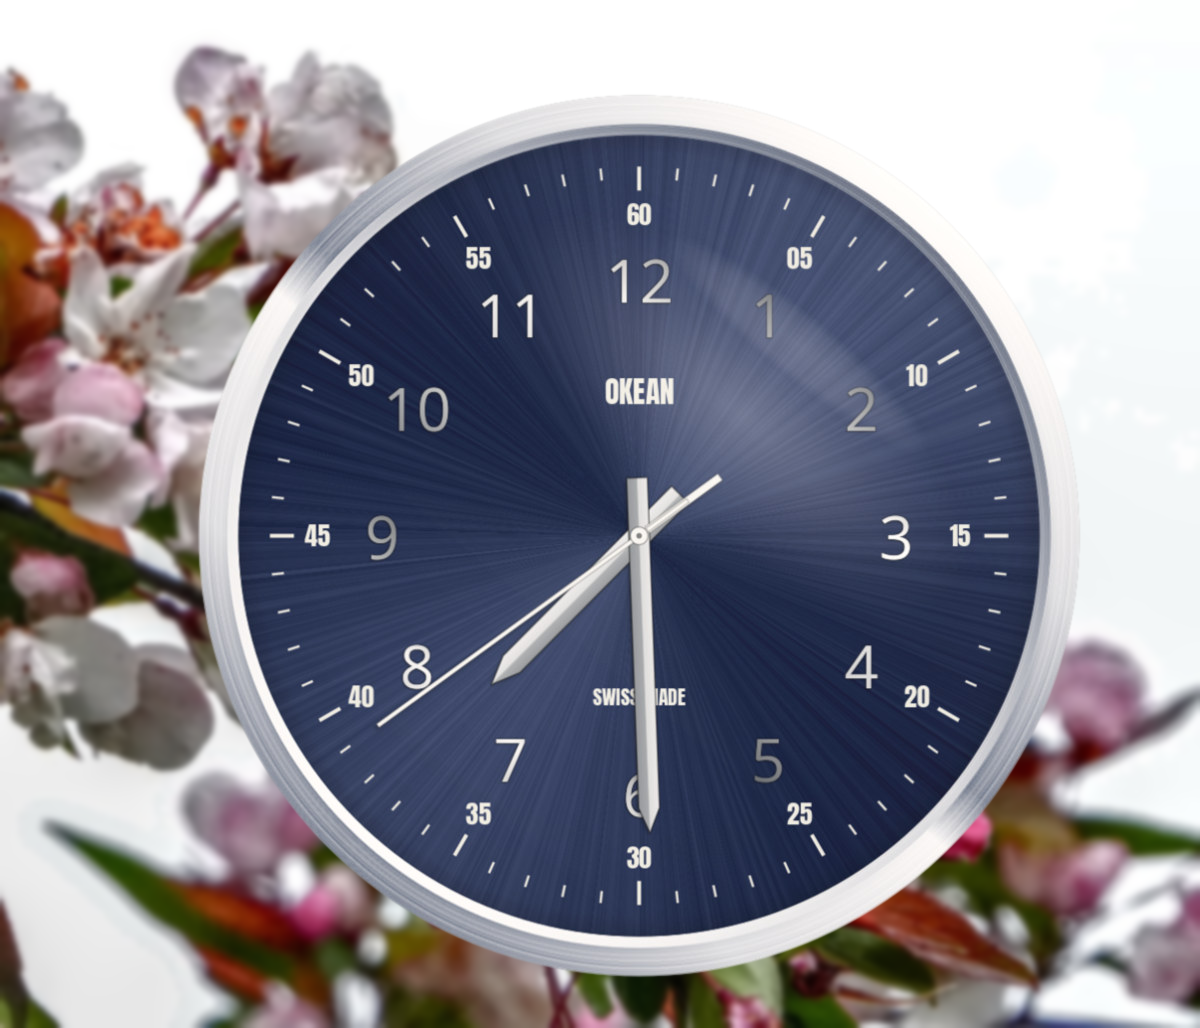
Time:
7:29:39
